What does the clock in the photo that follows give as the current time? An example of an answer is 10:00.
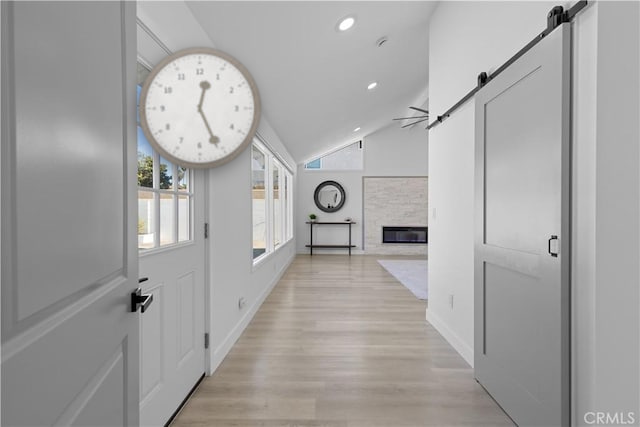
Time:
12:26
